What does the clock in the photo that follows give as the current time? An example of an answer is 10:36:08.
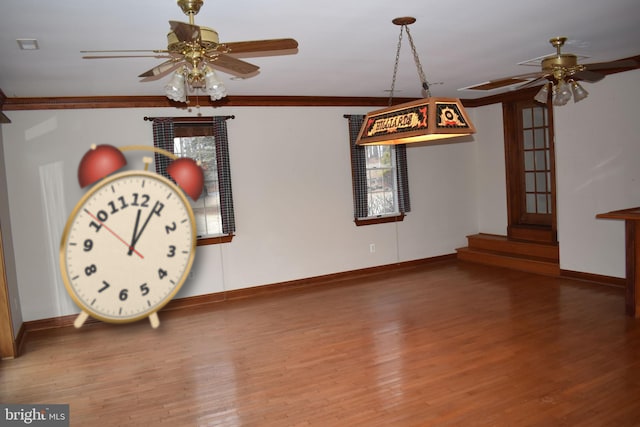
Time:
12:03:50
